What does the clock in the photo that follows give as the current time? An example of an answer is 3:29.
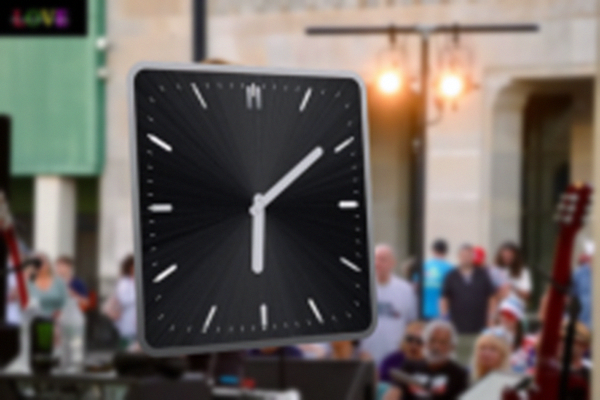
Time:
6:09
